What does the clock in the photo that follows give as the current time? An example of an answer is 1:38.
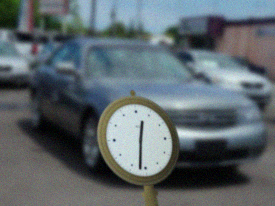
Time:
12:32
